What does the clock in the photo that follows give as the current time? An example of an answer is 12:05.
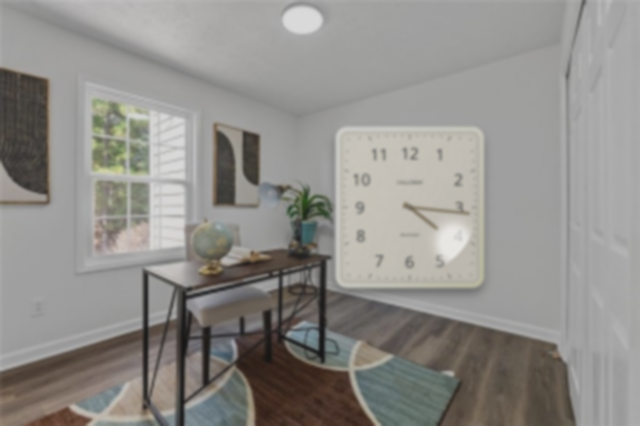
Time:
4:16
